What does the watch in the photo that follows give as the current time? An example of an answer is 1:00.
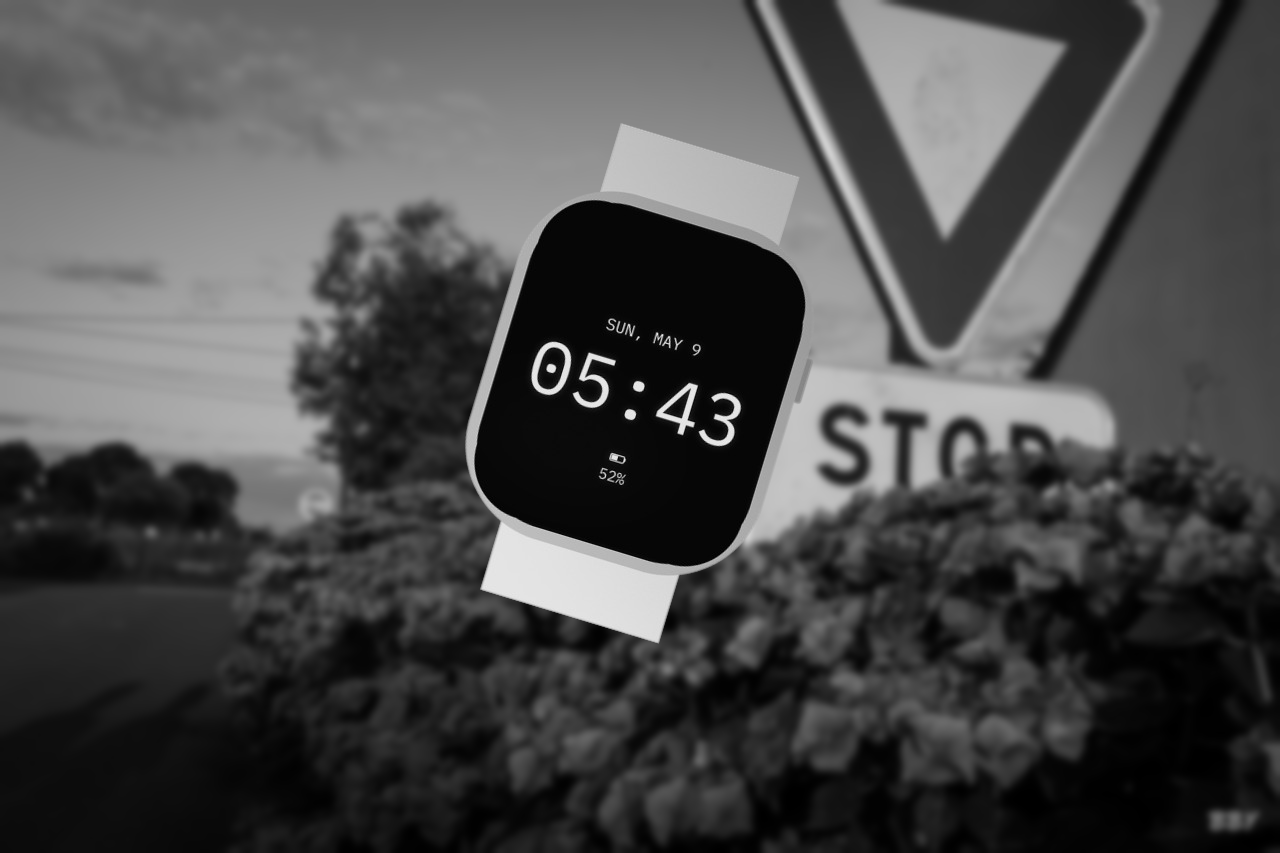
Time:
5:43
